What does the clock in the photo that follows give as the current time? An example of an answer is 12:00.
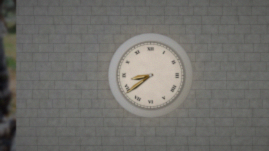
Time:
8:39
